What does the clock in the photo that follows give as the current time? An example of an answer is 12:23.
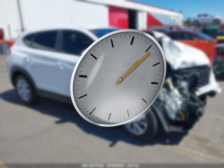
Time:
1:06
